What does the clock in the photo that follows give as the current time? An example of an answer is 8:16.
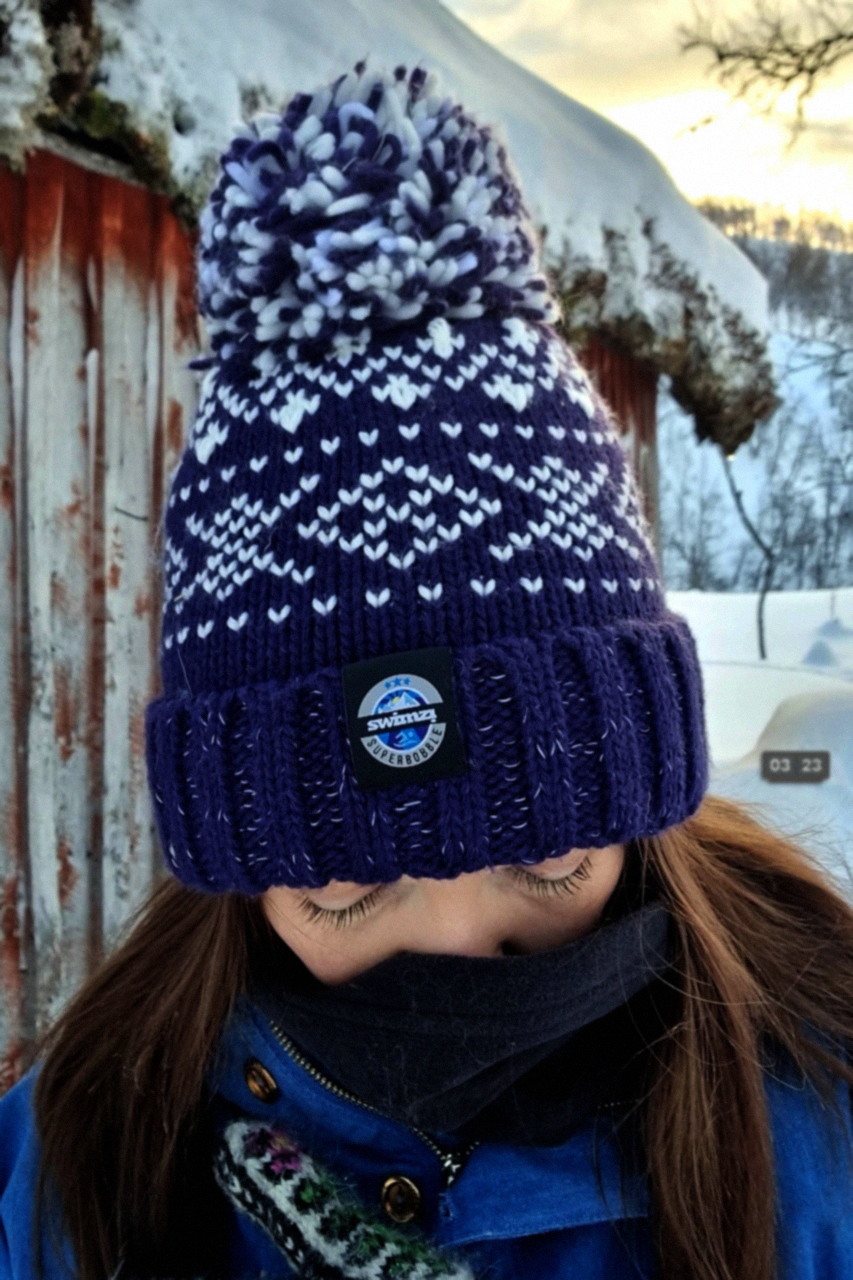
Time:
3:23
